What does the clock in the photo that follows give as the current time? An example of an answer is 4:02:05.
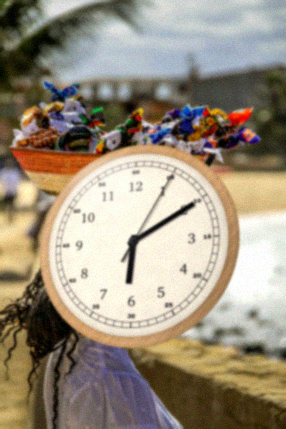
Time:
6:10:05
